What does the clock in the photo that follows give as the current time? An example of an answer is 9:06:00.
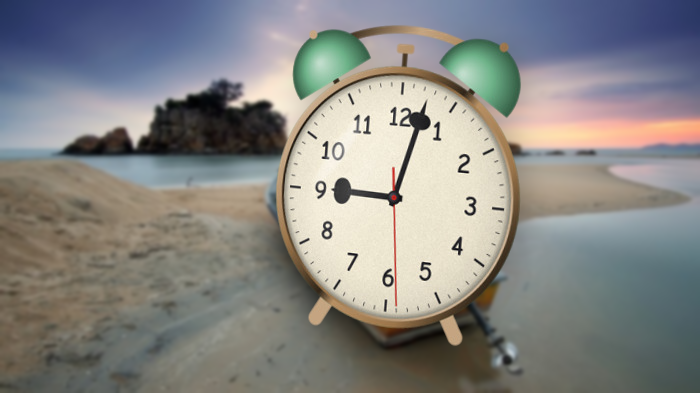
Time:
9:02:29
